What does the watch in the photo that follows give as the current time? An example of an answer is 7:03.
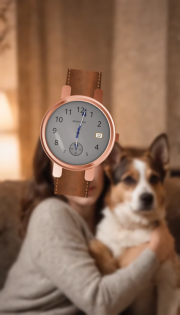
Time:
6:02
